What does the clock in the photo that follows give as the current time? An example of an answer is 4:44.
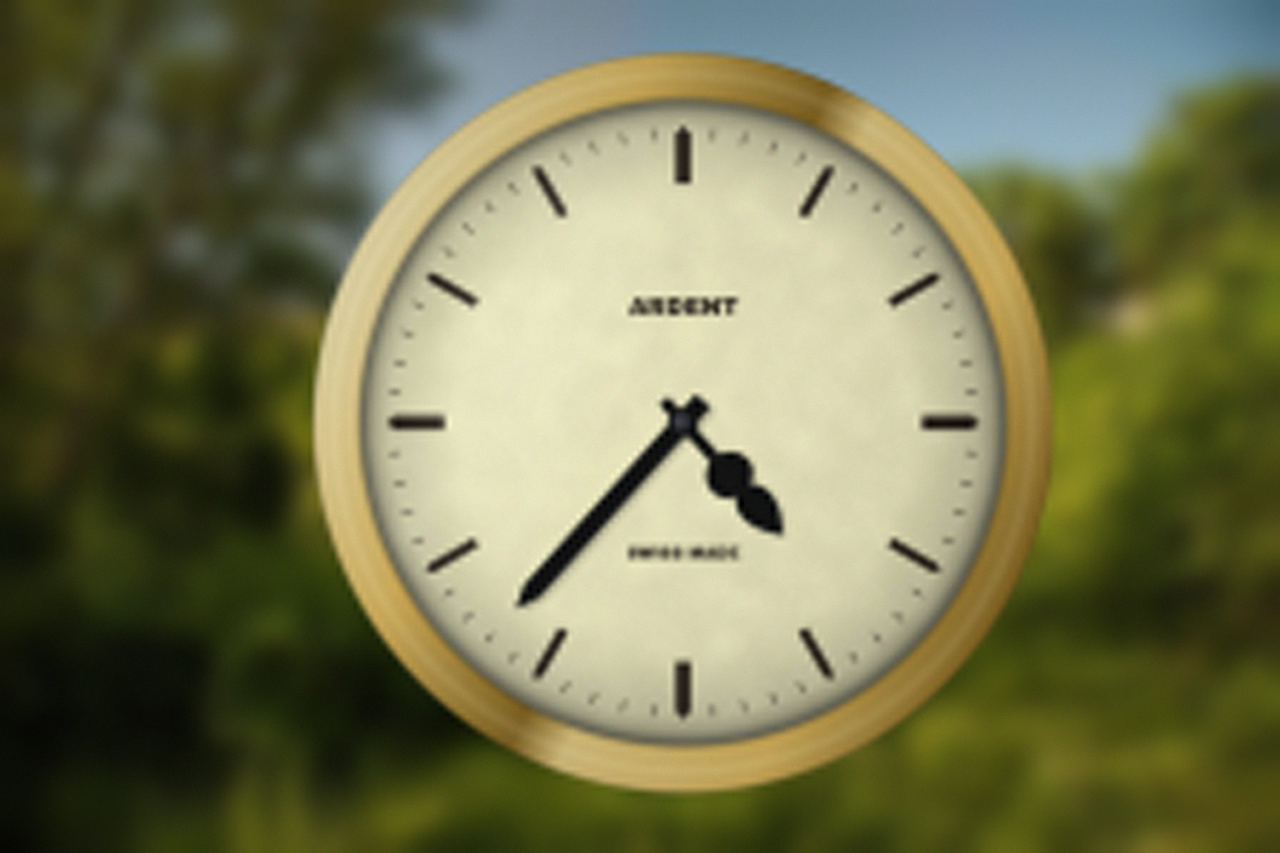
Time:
4:37
